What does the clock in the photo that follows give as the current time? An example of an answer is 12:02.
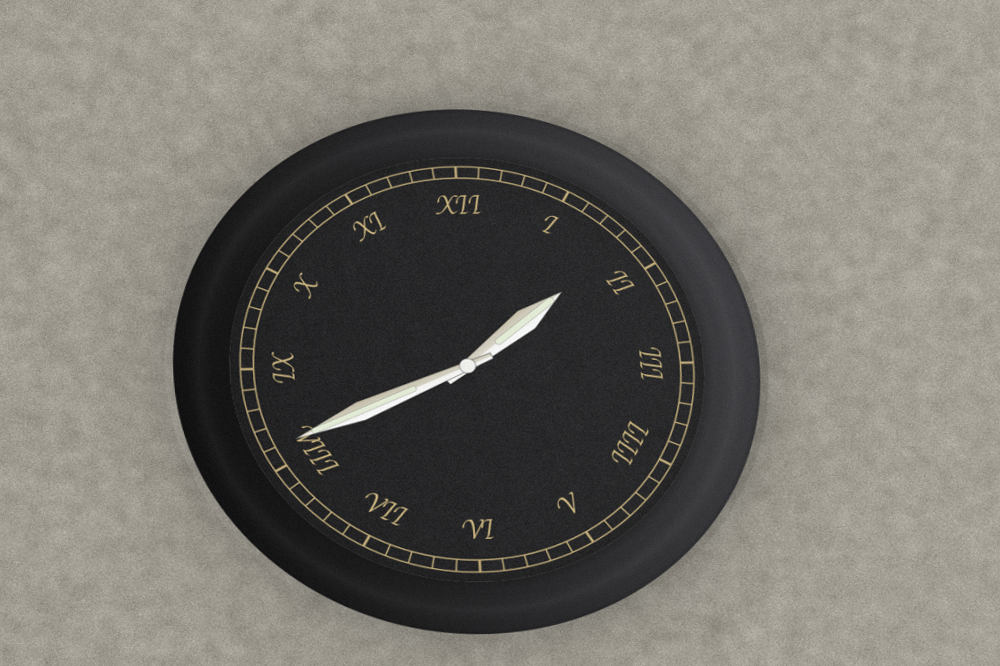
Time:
1:41
